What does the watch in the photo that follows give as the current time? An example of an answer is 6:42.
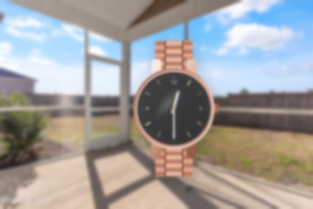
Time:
12:30
